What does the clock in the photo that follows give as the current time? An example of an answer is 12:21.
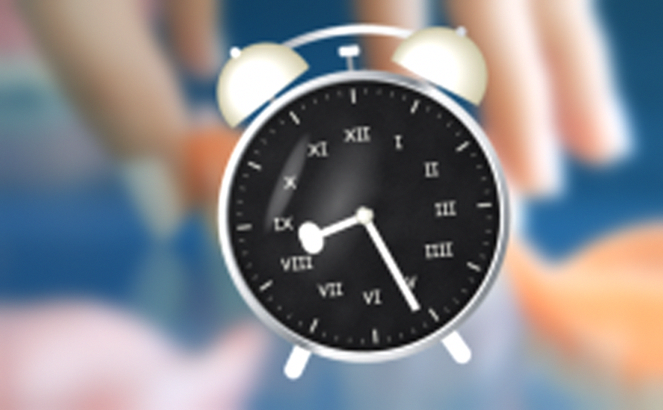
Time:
8:26
